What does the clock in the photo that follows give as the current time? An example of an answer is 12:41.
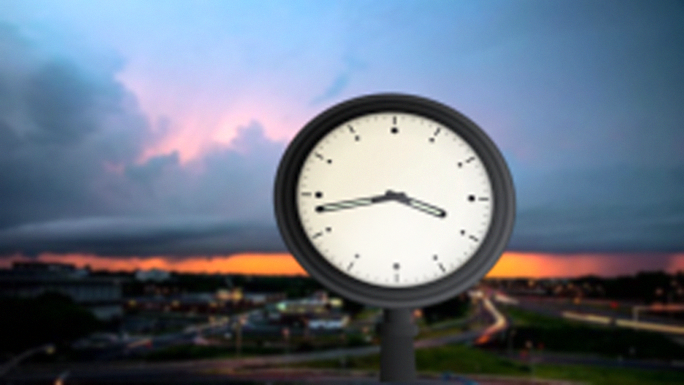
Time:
3:43
